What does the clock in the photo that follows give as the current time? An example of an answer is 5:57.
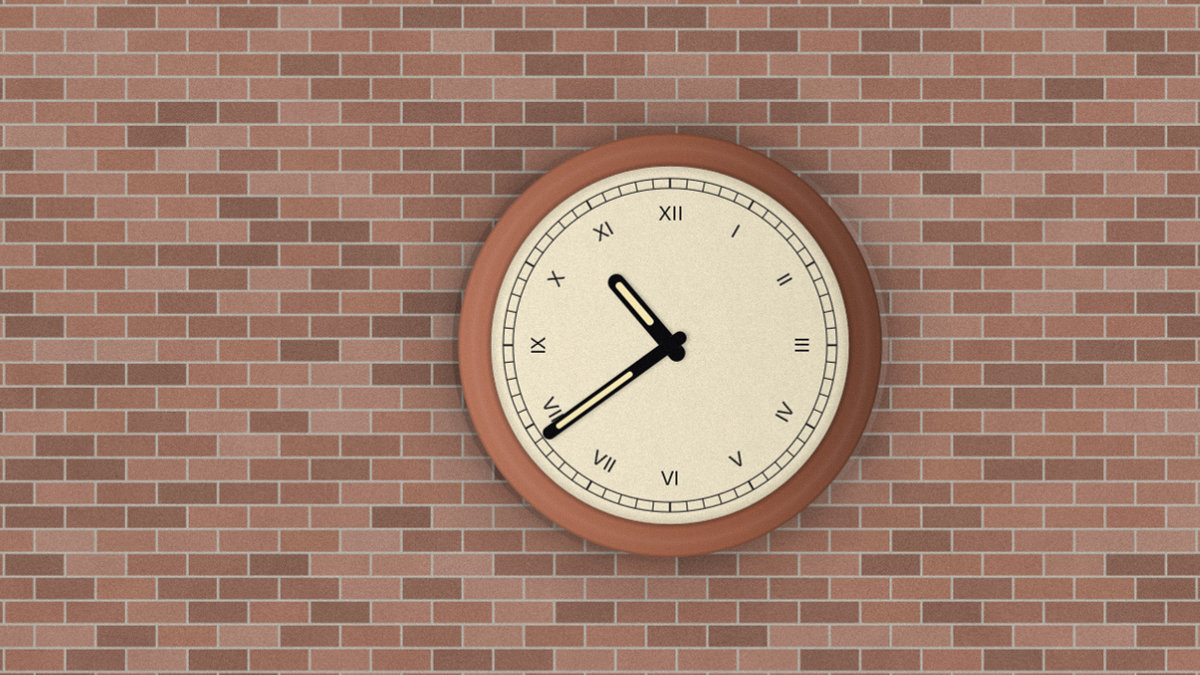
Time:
10:39
